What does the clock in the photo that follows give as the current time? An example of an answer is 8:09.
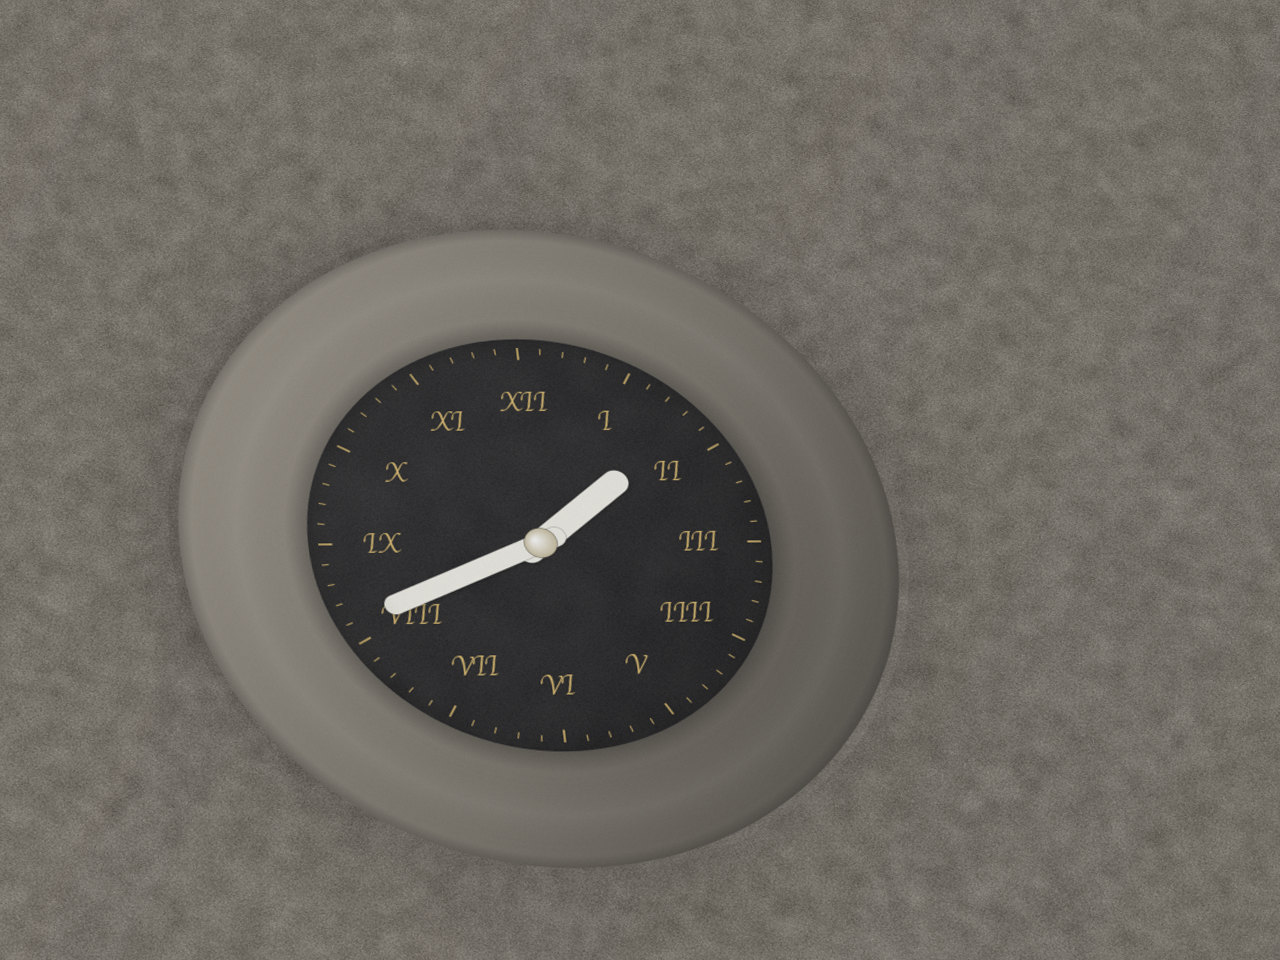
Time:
1:41
